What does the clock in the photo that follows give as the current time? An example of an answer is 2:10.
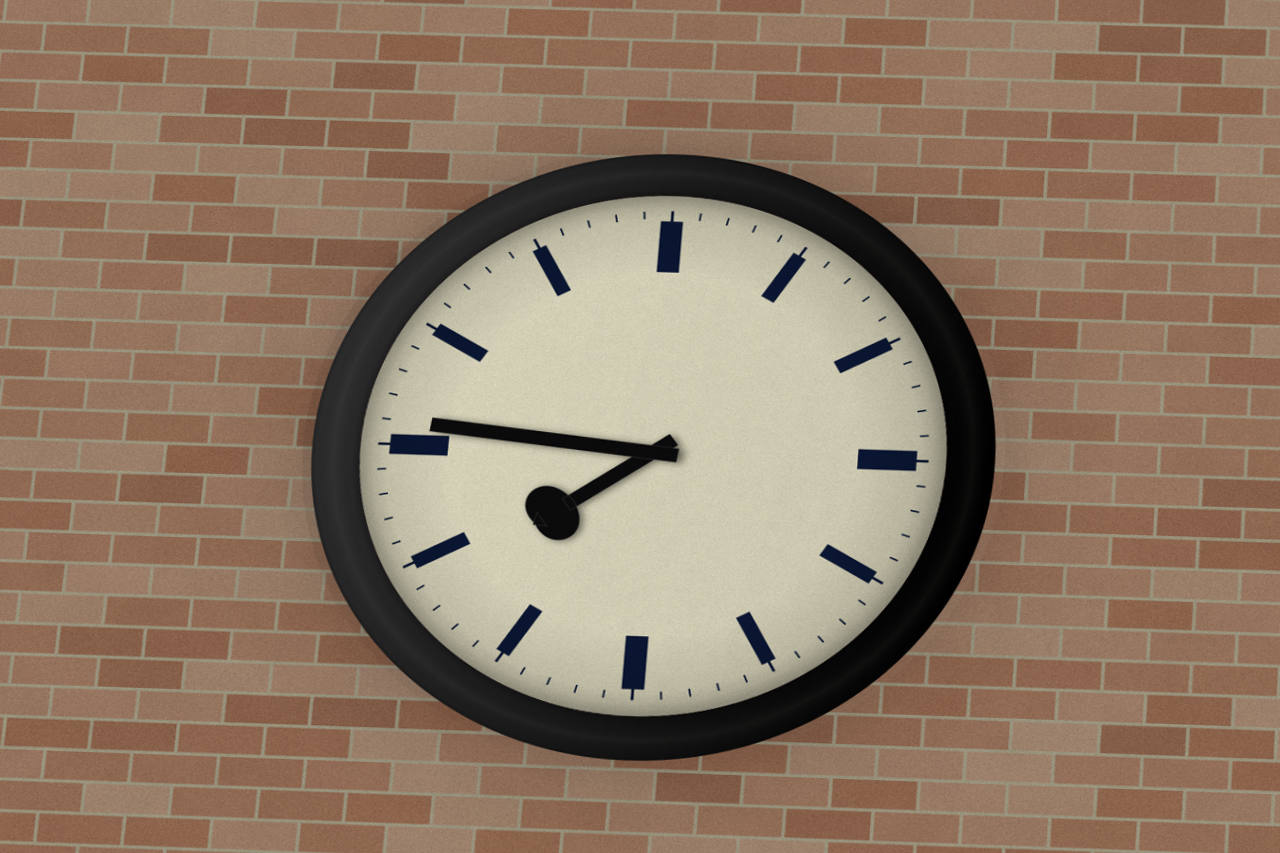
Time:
7:46
